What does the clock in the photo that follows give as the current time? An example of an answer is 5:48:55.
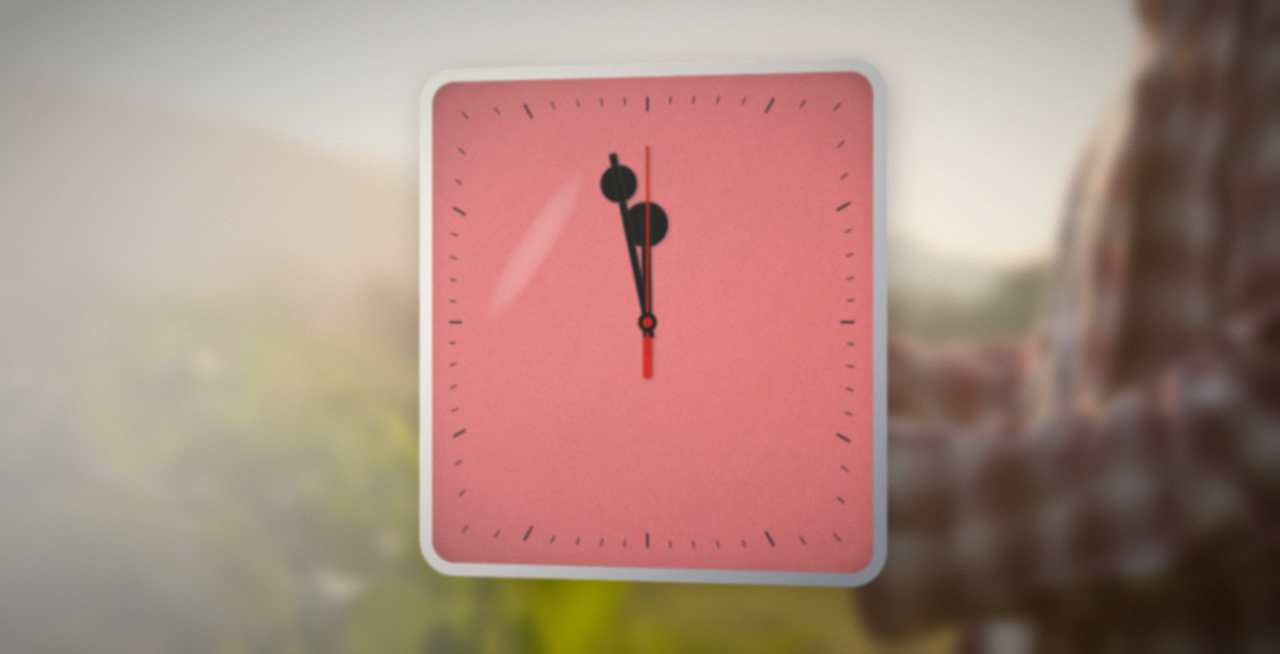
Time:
11:58:00
